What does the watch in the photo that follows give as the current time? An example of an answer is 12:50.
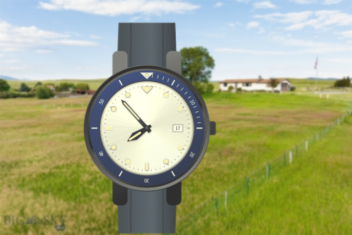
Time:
7:53
